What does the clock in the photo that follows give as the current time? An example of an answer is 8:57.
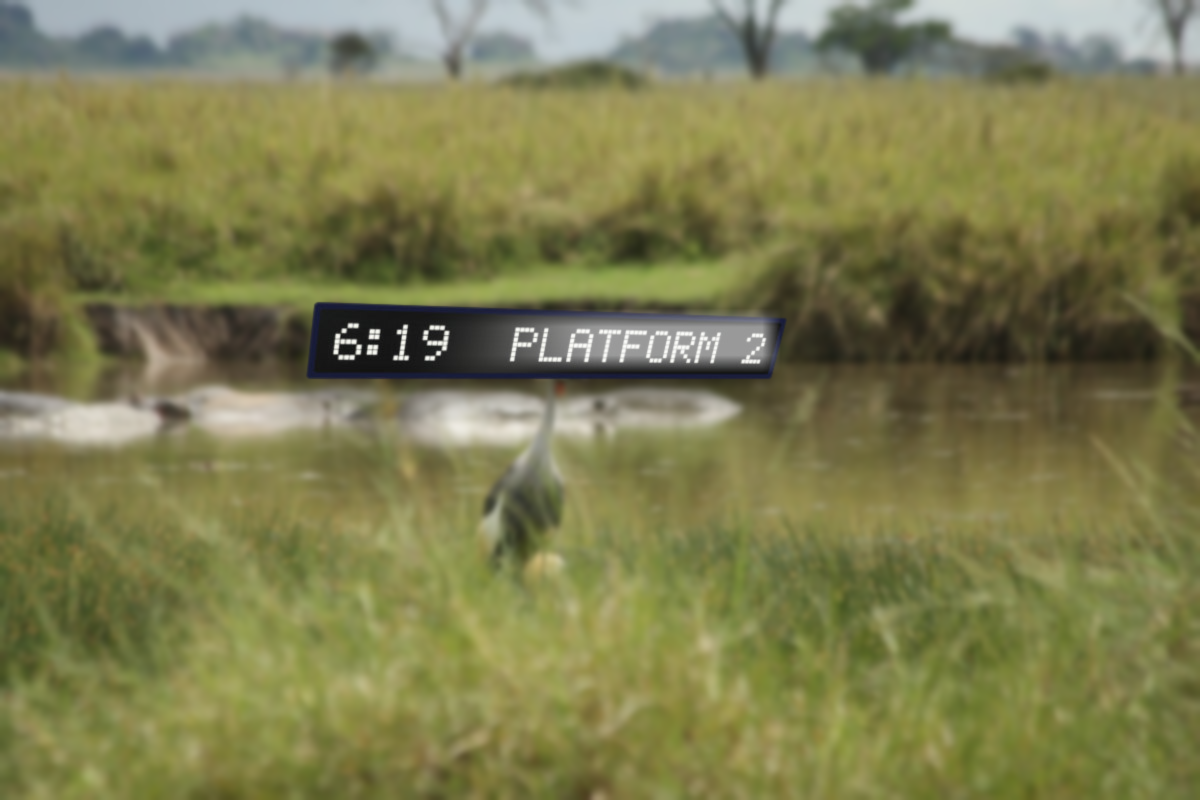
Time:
6:19
